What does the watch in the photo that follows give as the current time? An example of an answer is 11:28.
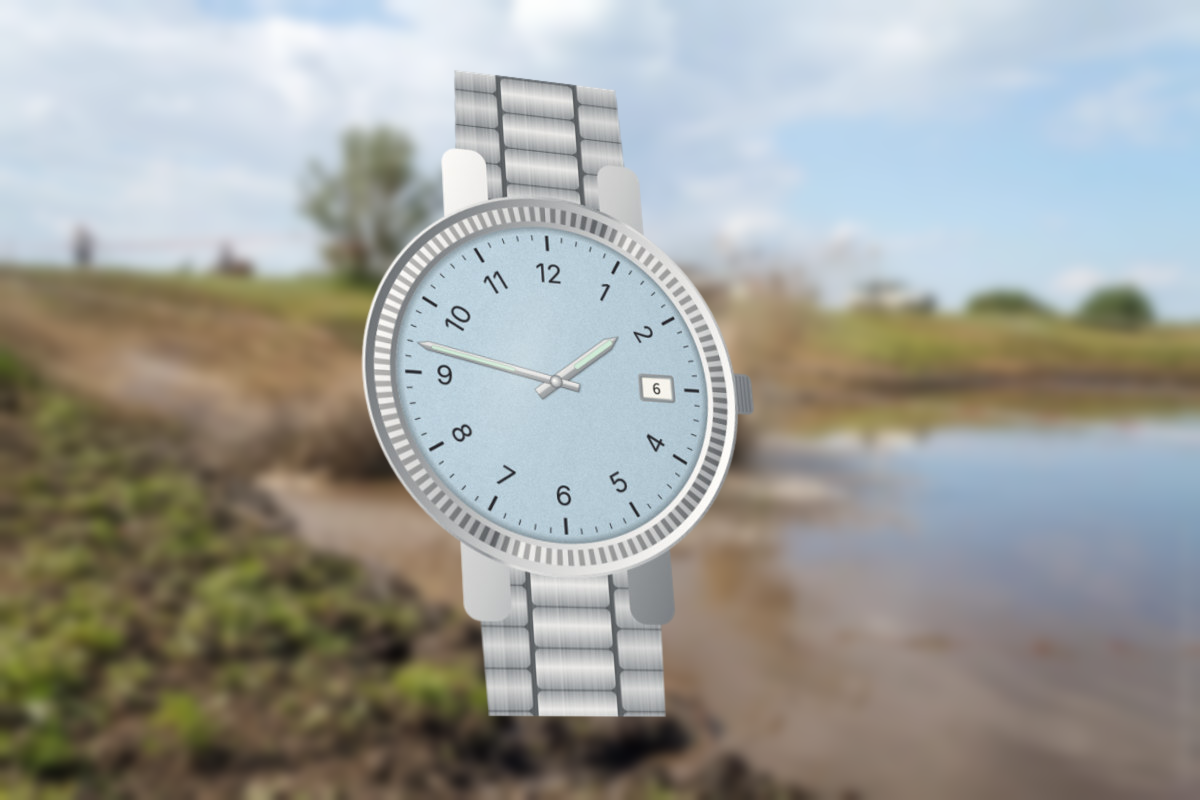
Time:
1:47
